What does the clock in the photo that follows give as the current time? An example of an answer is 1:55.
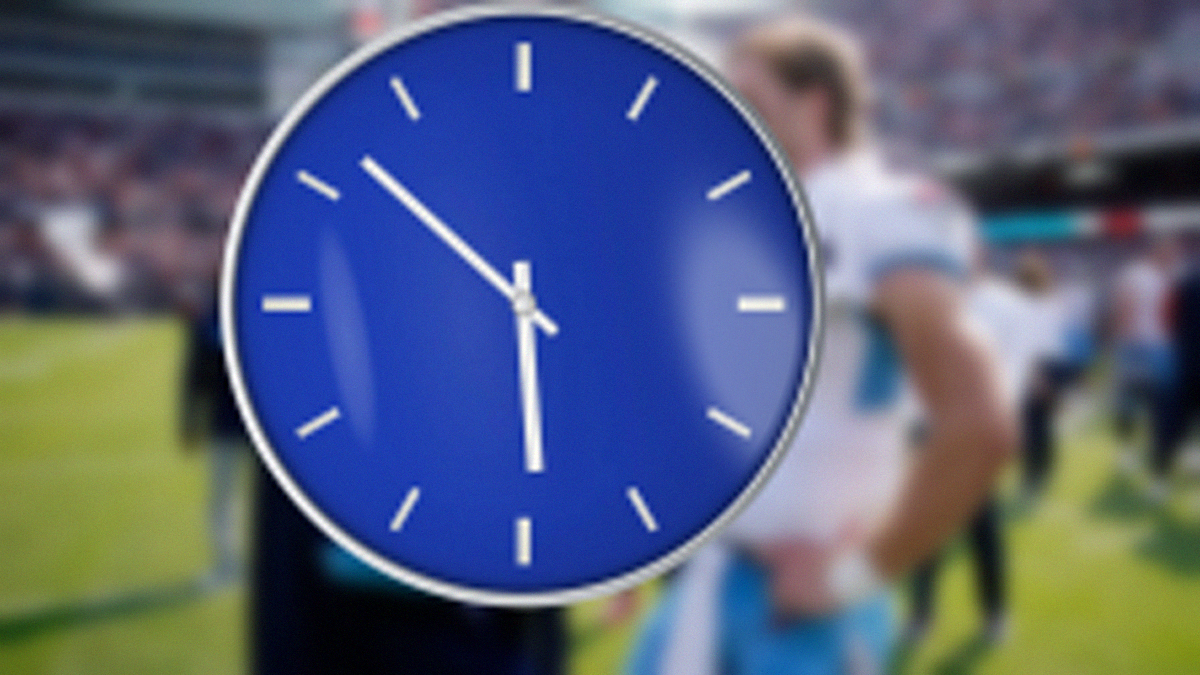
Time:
5:52
